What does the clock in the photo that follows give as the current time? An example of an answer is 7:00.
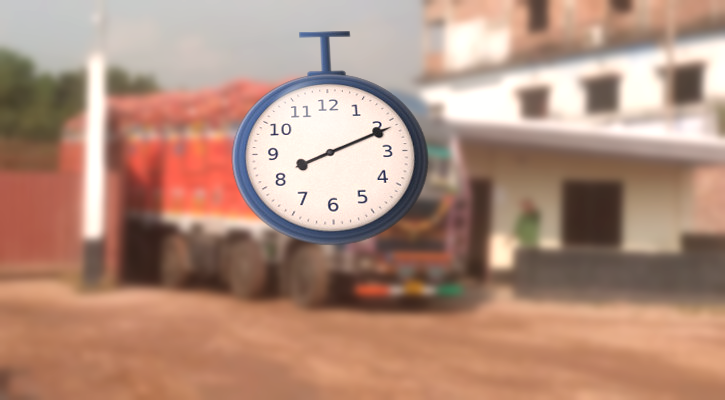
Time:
8:11
